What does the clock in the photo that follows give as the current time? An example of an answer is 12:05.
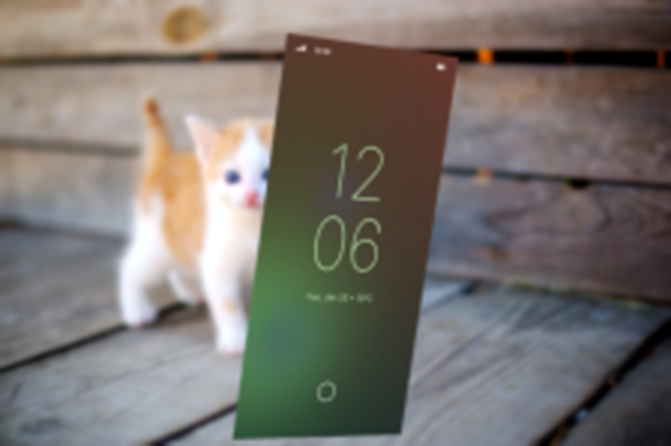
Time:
12:06
